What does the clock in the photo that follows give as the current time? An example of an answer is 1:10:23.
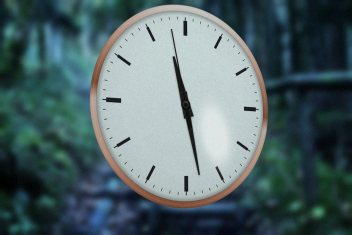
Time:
11:27:58
